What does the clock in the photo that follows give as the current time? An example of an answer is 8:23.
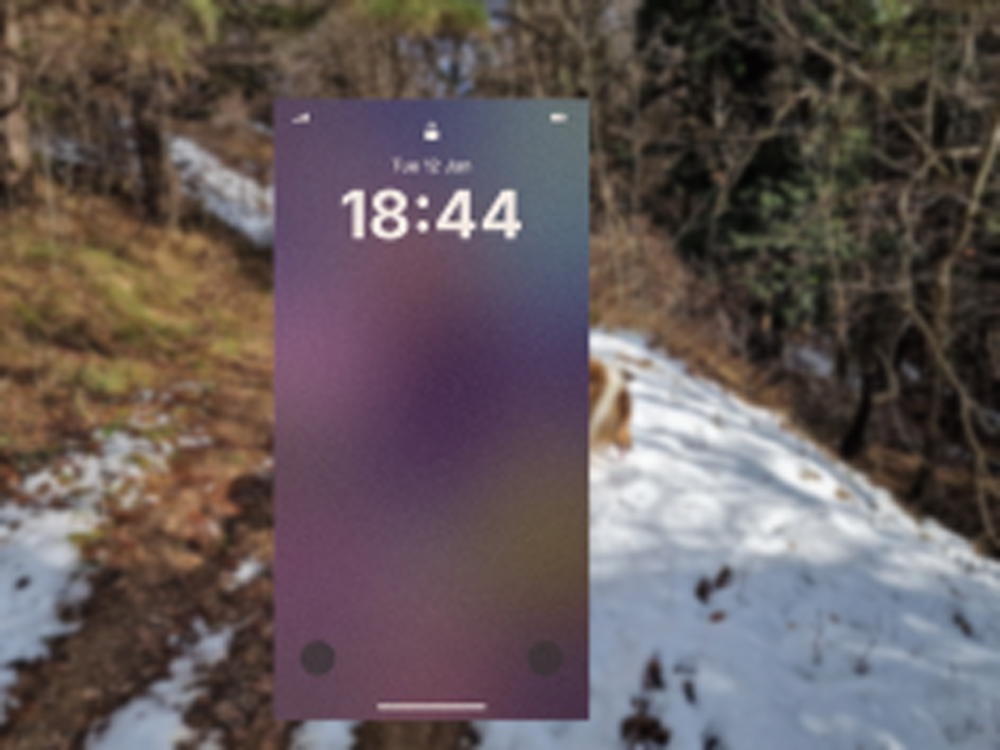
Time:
18:44
